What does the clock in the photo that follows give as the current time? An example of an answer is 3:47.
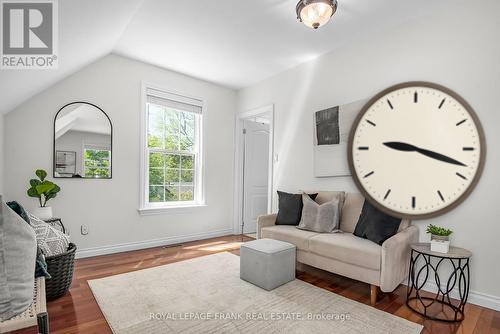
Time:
9:18
